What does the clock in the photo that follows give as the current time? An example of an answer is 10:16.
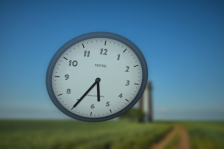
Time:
5:35
